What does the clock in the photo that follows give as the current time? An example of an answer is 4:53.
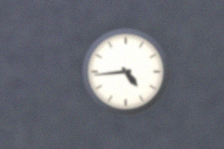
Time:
4:44
